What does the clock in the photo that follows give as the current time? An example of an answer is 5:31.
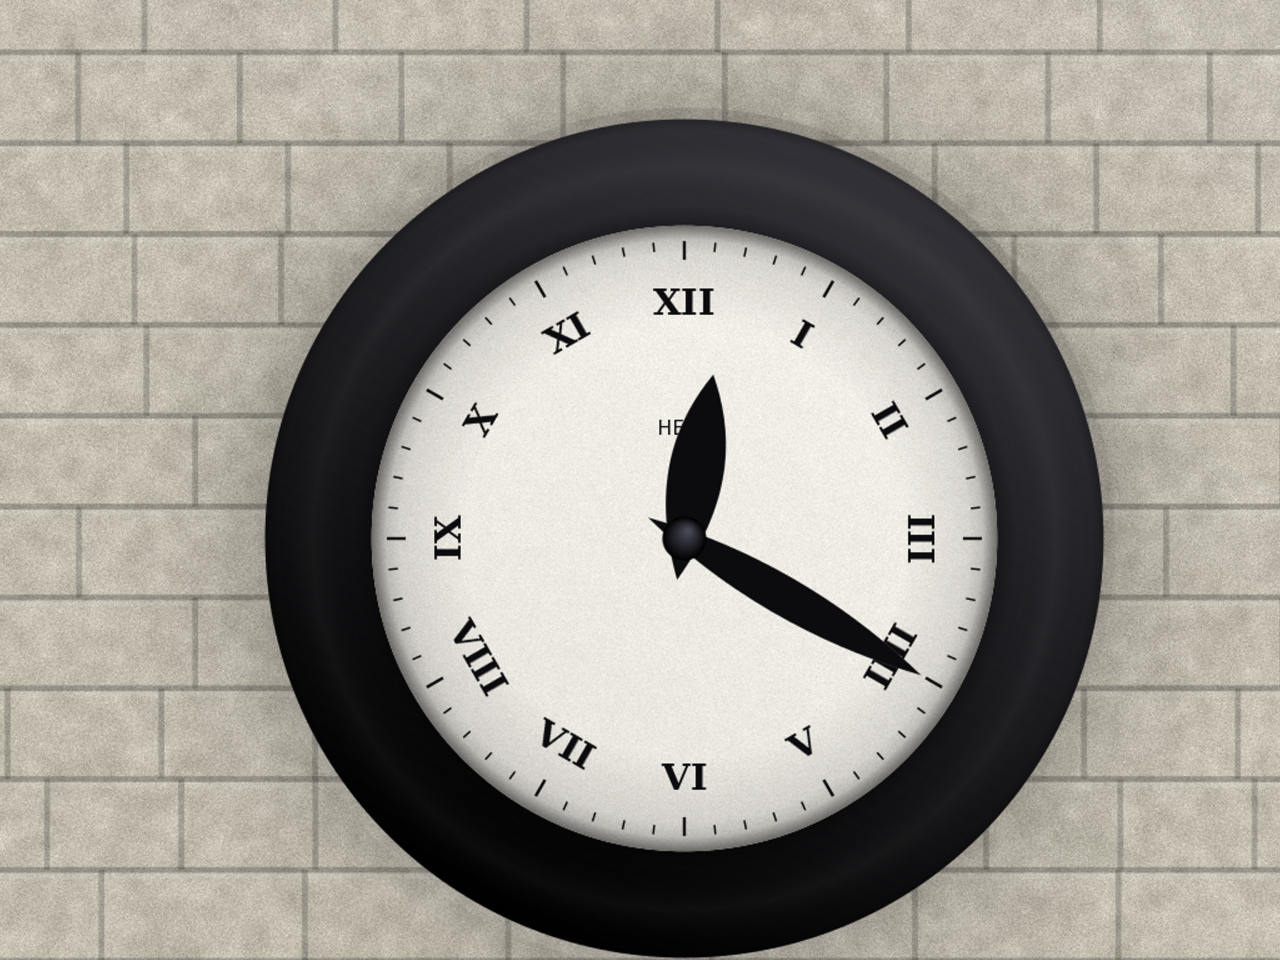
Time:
12:20
